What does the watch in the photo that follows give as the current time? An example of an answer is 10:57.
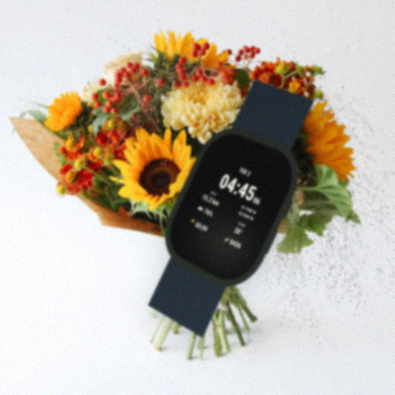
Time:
4:45
